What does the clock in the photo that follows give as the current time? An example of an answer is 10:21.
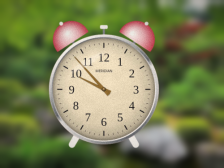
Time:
9:53
